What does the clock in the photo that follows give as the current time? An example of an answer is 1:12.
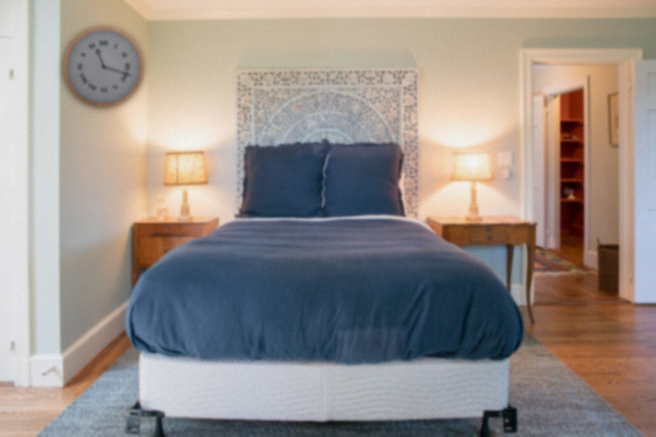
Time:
11:18
